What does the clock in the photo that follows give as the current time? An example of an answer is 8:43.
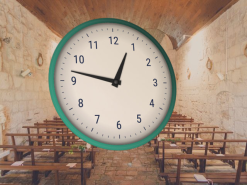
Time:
12:47
